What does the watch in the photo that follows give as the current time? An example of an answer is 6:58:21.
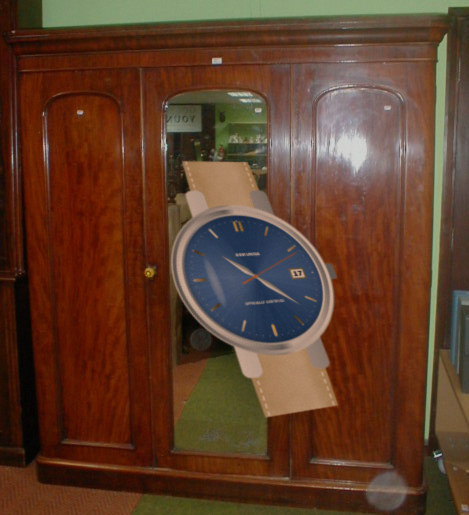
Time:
10:22:11
